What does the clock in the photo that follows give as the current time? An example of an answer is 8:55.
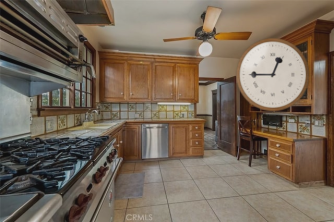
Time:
12:45
